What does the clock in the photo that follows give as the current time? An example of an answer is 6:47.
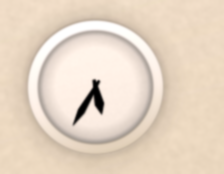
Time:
5:35
